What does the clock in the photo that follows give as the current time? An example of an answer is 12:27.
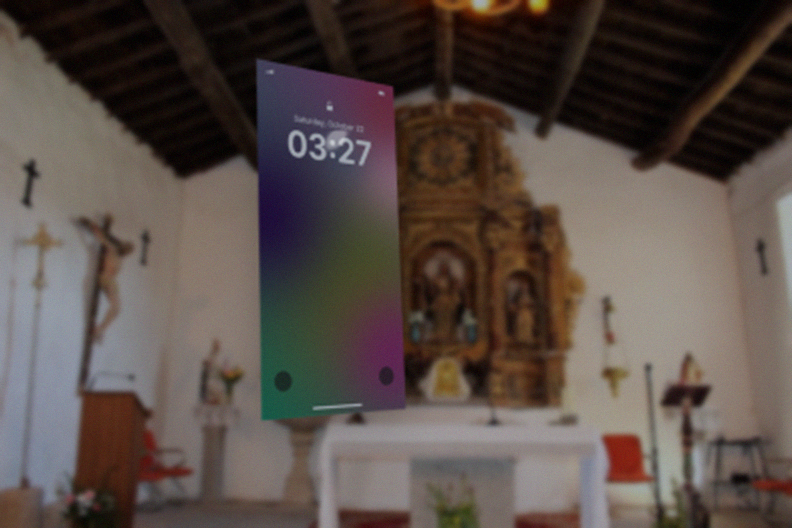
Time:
3:27
